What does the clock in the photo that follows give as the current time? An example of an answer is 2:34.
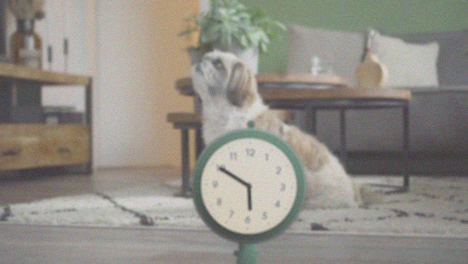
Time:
5:50
